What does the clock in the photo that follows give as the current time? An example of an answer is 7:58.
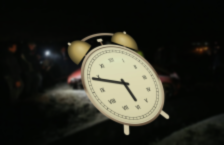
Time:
5:49
